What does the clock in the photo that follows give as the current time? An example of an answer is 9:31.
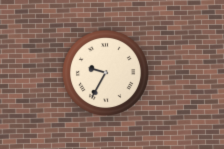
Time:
9:35
